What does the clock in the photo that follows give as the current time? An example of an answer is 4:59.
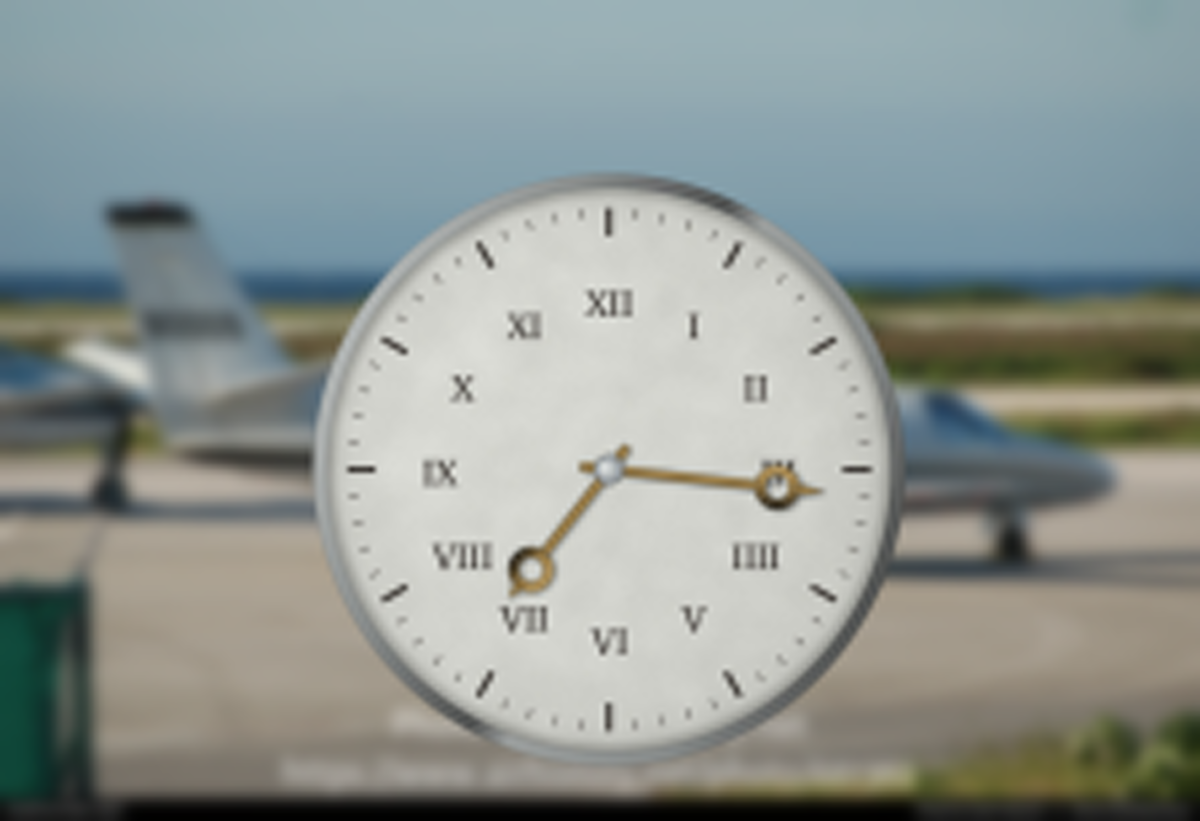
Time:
7:16
